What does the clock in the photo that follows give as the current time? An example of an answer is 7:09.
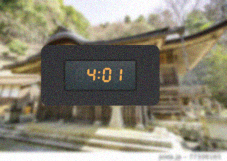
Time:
4:01
